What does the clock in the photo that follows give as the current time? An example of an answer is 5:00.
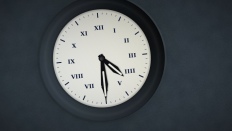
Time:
4:30
